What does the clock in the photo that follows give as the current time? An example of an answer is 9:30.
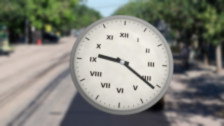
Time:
9:21
